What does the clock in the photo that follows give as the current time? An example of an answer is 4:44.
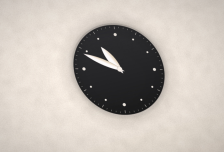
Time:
10:49
